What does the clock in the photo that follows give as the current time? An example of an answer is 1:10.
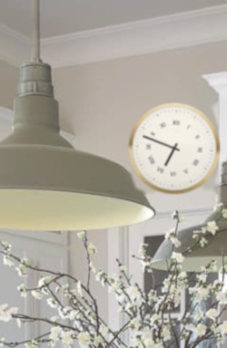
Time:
6:48
